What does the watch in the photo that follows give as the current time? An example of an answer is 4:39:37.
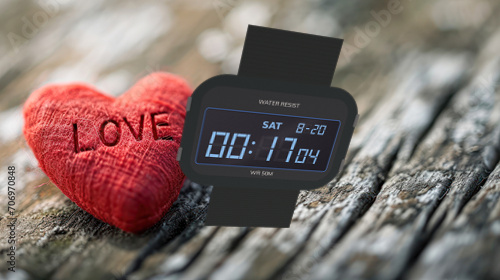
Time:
0:17:04
